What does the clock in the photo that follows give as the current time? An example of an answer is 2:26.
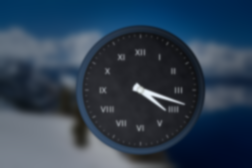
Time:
4:18
